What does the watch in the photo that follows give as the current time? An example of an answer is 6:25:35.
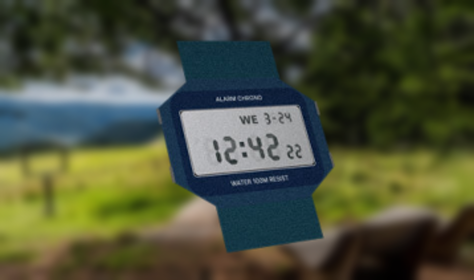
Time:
12:42:22
